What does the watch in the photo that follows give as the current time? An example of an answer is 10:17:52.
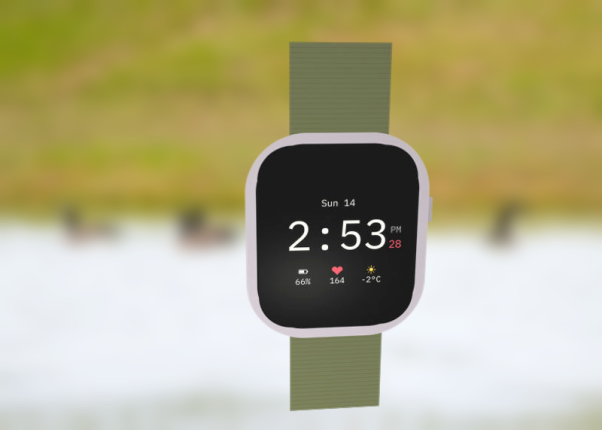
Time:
2:53:28
